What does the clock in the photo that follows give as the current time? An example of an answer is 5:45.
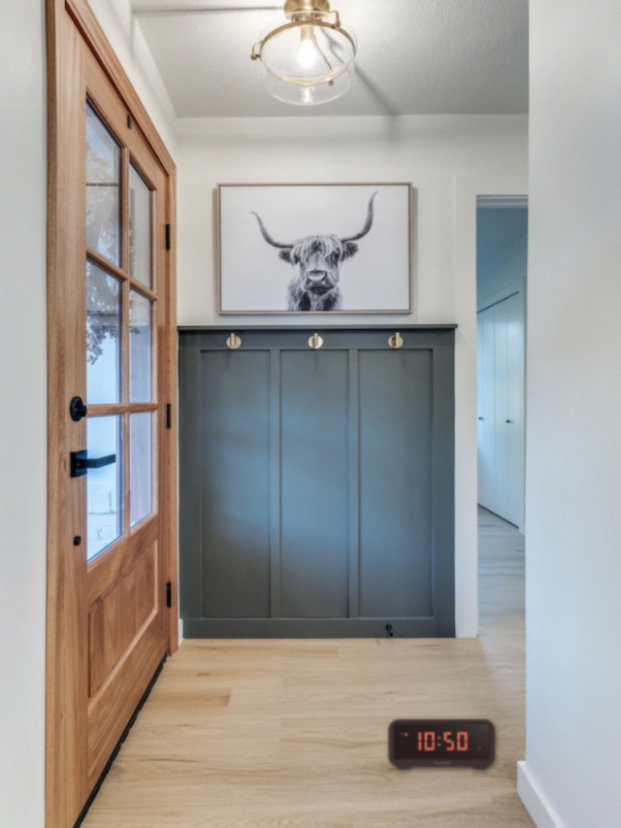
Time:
10:50
